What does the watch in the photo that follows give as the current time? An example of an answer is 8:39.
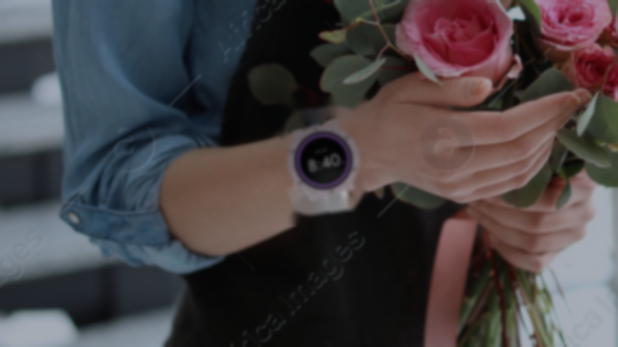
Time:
8:40
